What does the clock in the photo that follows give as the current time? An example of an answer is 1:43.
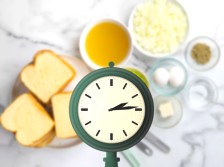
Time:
2:14
